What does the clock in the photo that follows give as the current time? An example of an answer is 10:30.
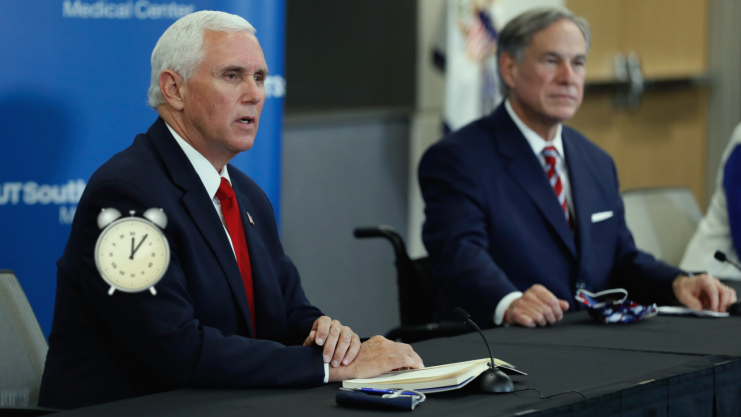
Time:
12:06
